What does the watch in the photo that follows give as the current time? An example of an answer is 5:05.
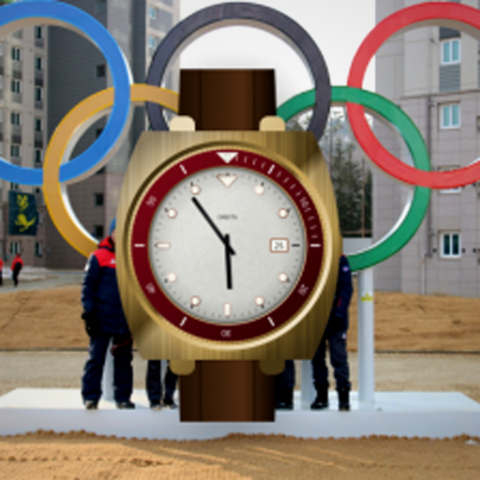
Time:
5:54
